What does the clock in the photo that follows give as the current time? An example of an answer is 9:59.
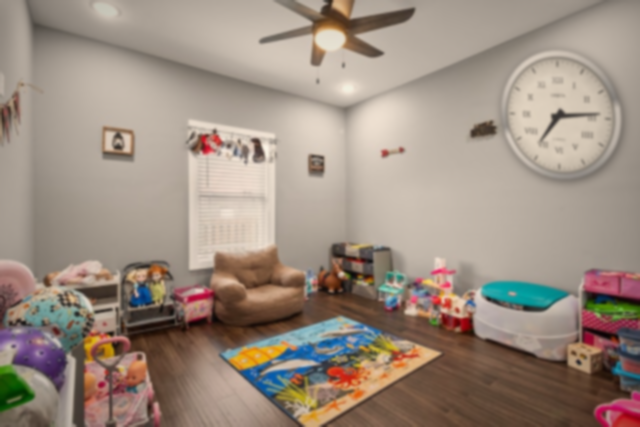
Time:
7:14
